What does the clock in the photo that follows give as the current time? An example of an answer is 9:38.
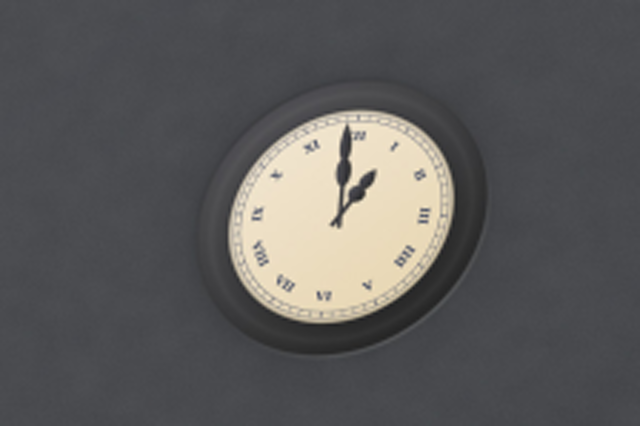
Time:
12:59
